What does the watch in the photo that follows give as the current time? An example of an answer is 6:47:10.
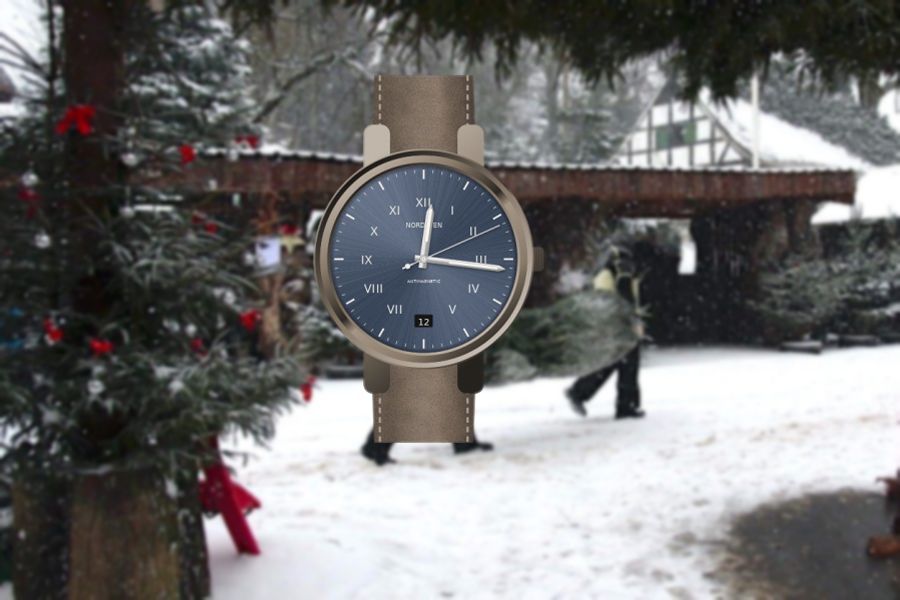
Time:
12:16:11
